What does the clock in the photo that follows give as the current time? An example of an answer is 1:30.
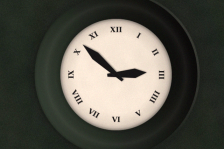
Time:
2:52
